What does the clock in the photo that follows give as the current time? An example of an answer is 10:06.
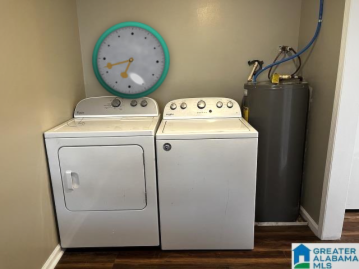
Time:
6:42
